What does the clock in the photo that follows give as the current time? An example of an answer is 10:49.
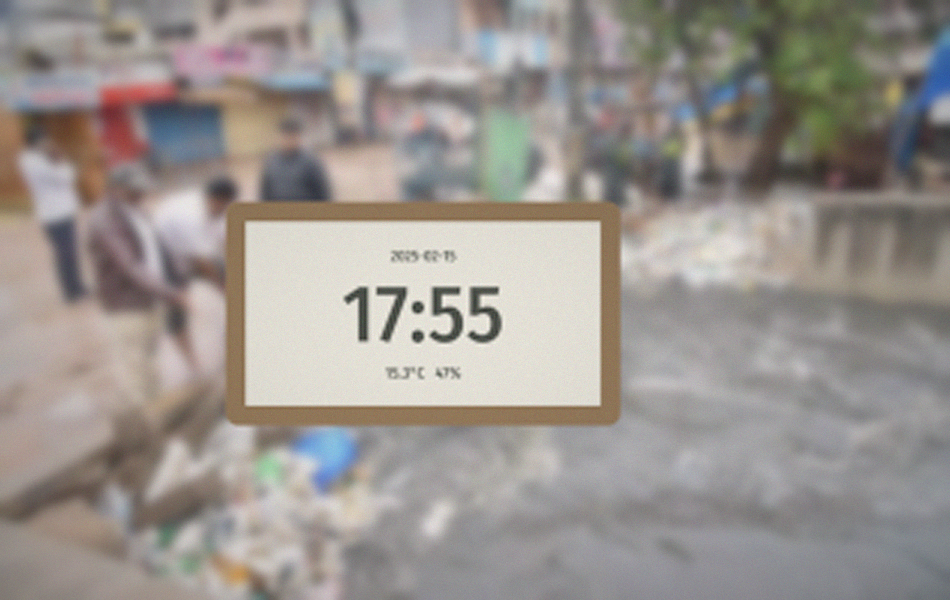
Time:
17:55
